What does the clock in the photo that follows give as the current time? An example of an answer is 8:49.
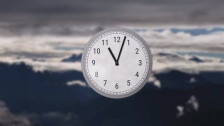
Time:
11:03
